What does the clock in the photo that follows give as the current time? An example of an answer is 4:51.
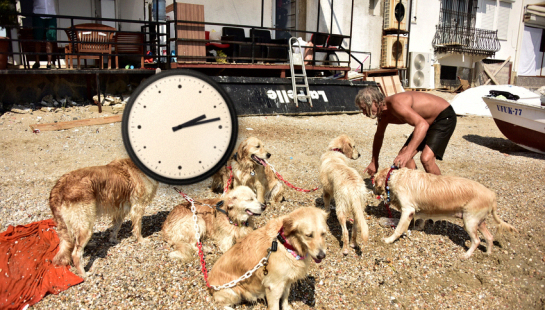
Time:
2:13
